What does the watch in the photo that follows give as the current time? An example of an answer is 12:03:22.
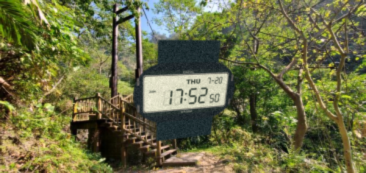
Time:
17:52:50
